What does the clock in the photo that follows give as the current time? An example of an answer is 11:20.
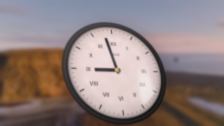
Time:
8:58
